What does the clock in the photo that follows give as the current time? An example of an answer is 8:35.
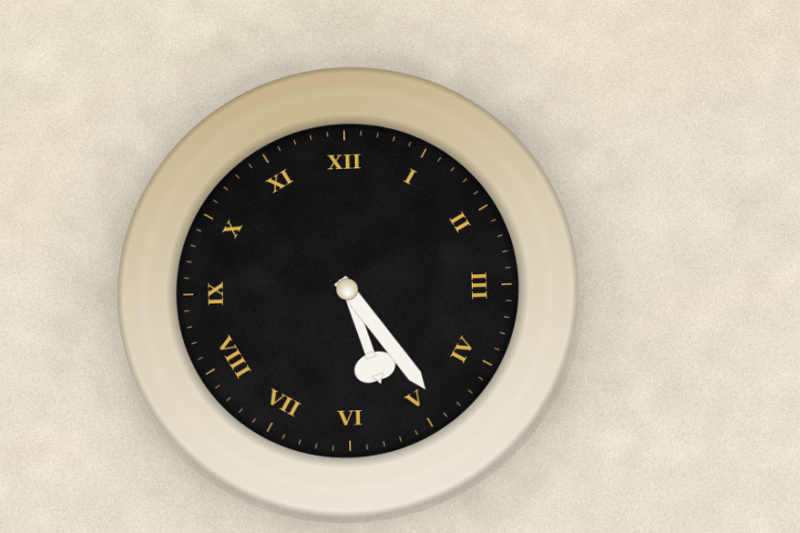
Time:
5:24
